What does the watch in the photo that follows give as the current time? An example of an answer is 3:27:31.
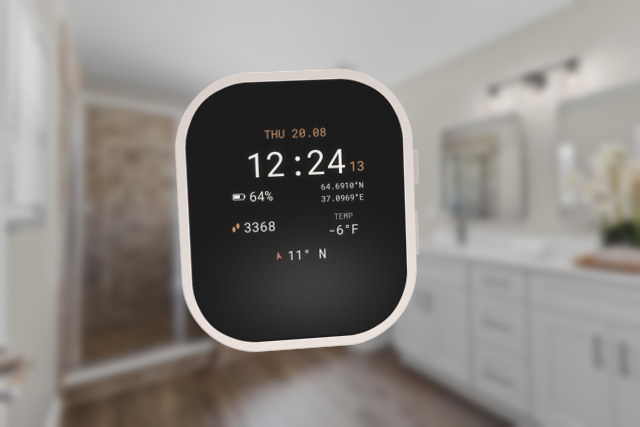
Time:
12:24:13
